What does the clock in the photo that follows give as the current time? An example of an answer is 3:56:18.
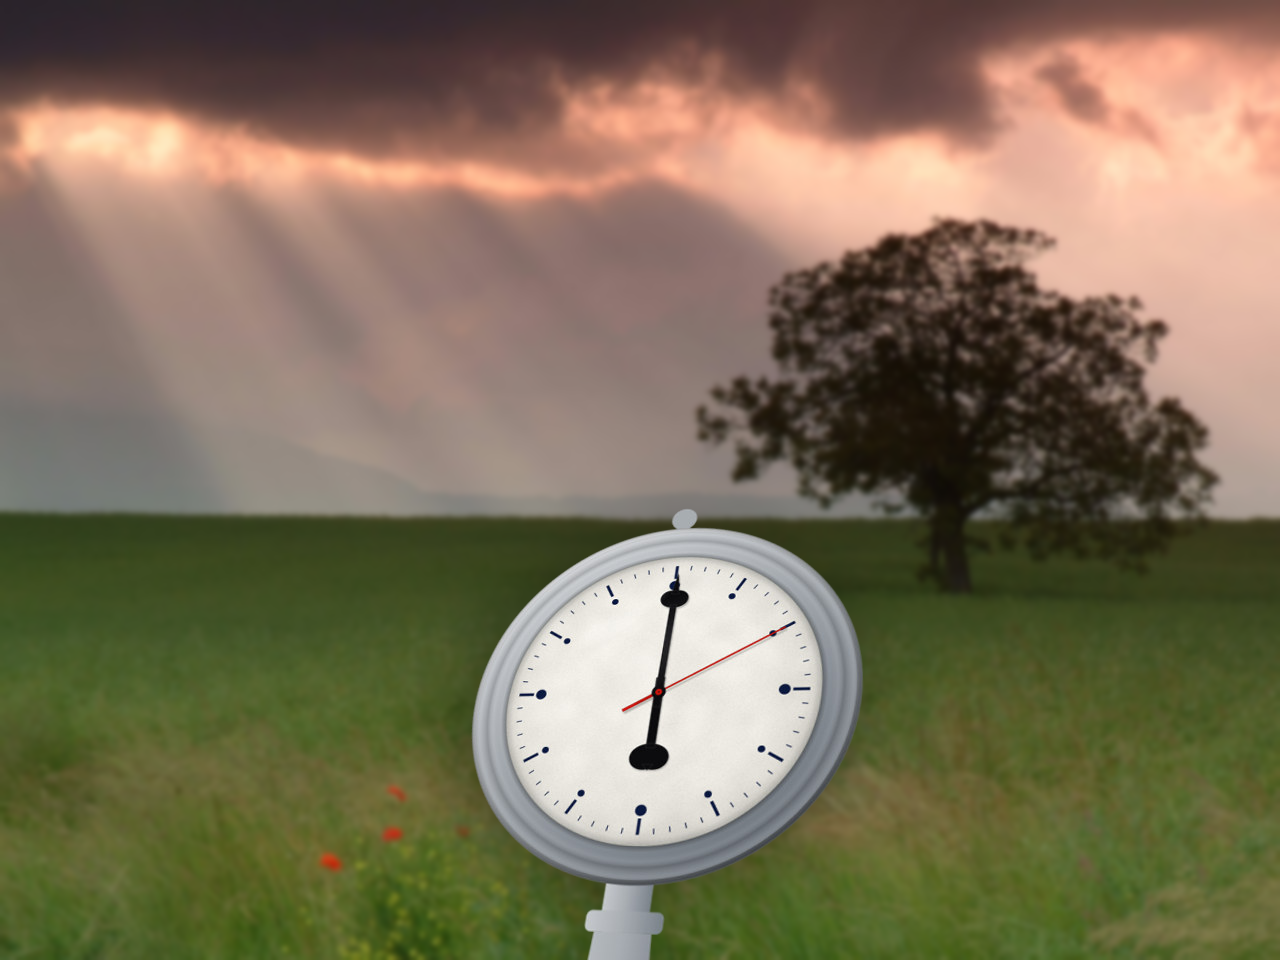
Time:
6:00:10
